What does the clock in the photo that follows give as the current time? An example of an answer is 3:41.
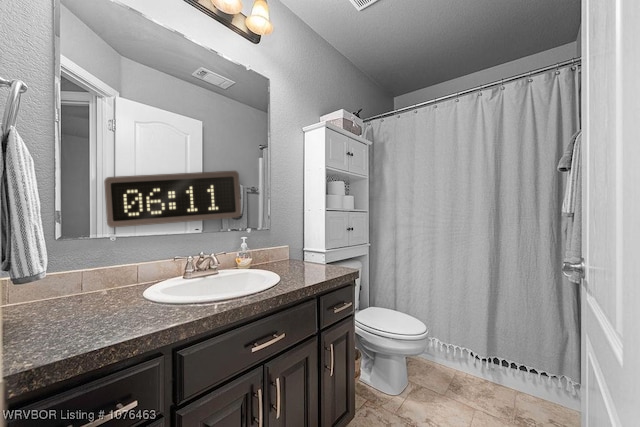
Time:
6:11
